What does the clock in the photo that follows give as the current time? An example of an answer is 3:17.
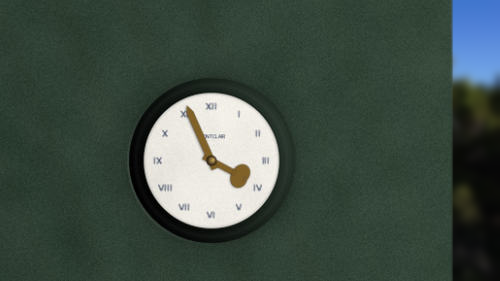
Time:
3:56
